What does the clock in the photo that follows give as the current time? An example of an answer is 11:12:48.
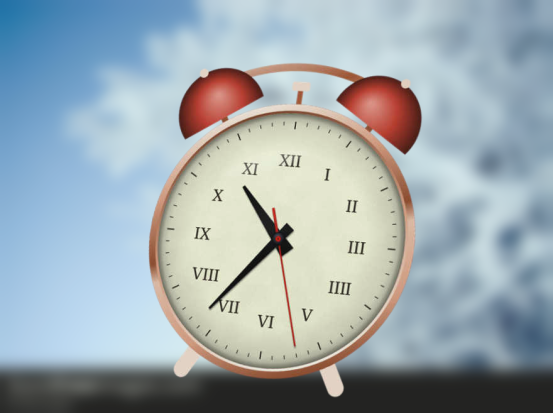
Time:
10:36:27
